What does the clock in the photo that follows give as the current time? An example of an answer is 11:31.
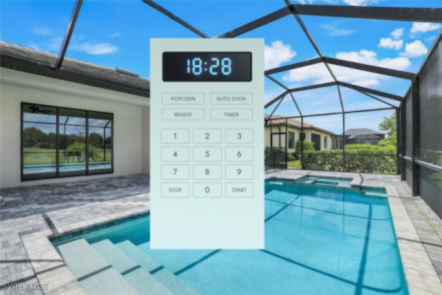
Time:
18:28
